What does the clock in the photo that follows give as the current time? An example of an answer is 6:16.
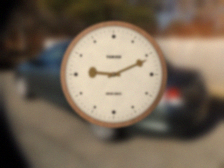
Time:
9:11
